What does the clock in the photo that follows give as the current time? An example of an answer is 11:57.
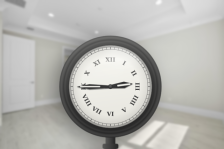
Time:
2:45
